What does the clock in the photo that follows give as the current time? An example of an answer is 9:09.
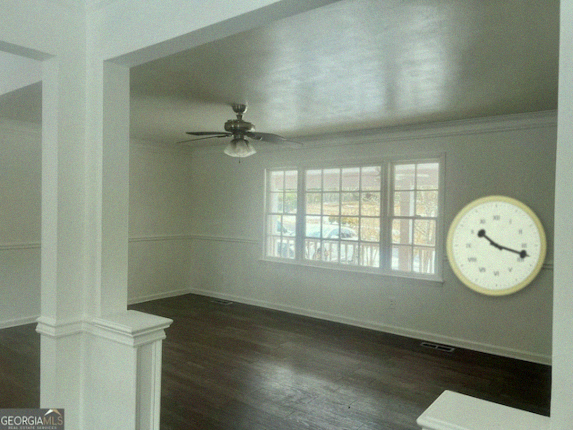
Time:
10:18
